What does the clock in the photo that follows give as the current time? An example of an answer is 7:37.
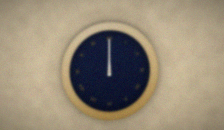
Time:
12:00
